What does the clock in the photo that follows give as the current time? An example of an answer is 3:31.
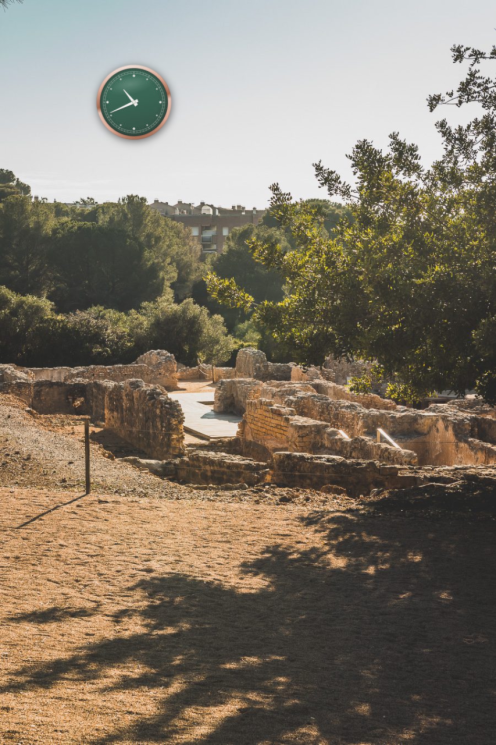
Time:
10:41
